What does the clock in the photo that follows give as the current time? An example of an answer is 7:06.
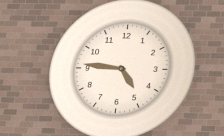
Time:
4:46
